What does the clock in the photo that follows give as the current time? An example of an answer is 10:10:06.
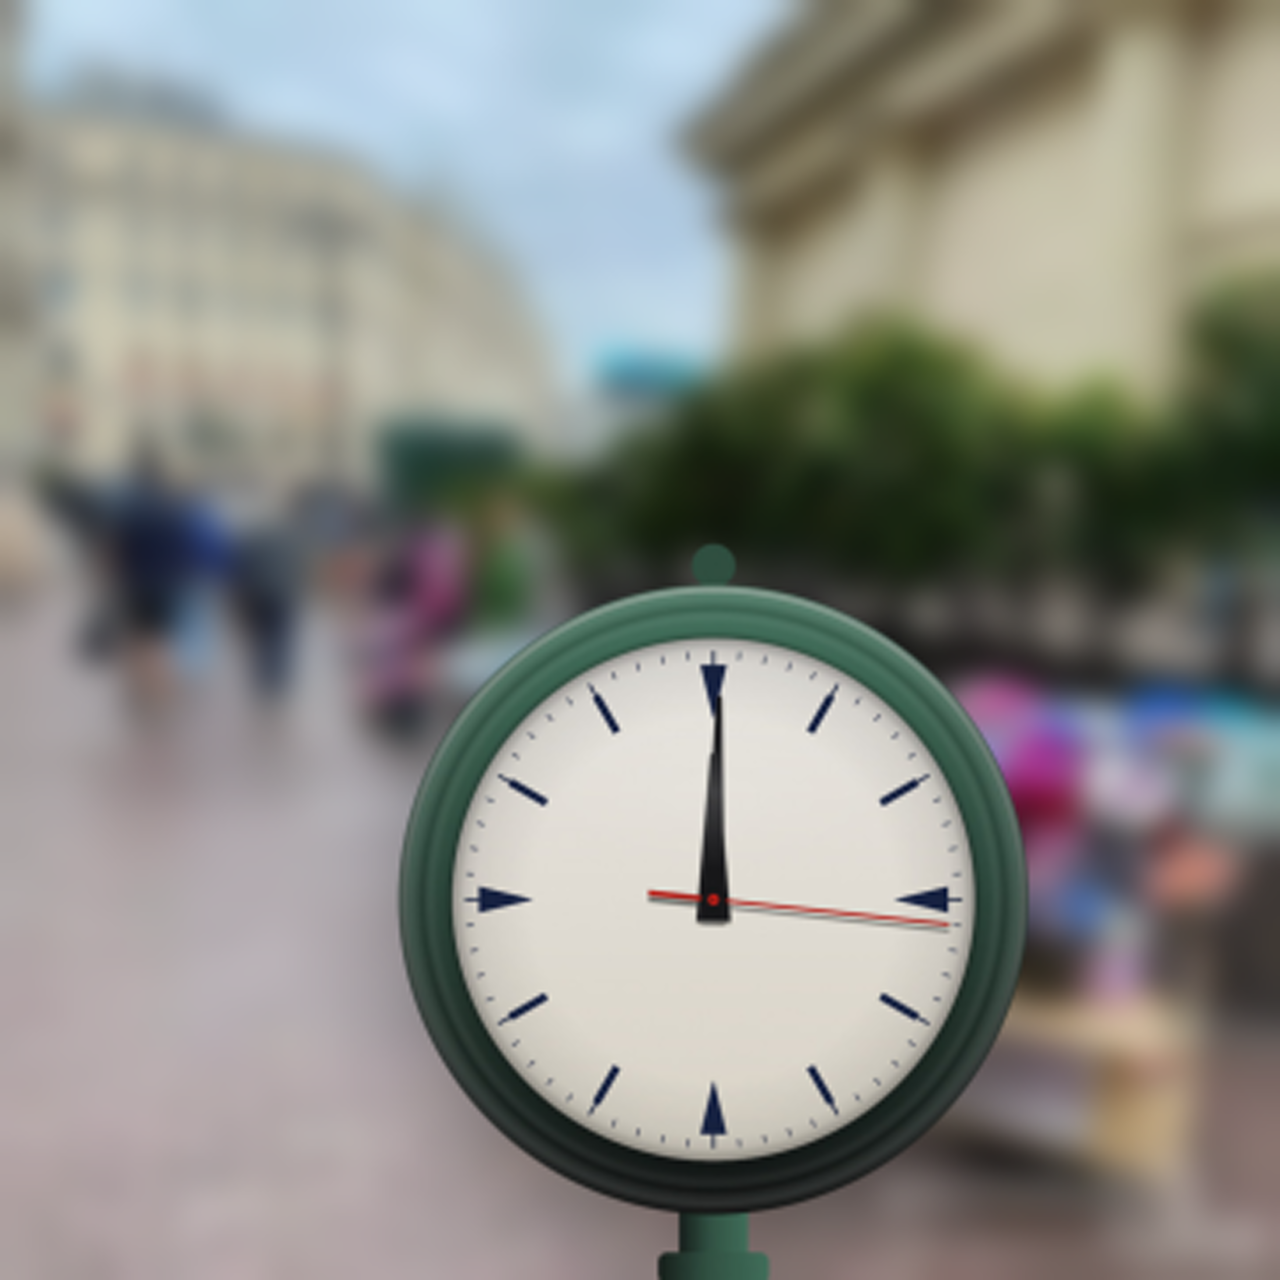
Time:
12:00:16
